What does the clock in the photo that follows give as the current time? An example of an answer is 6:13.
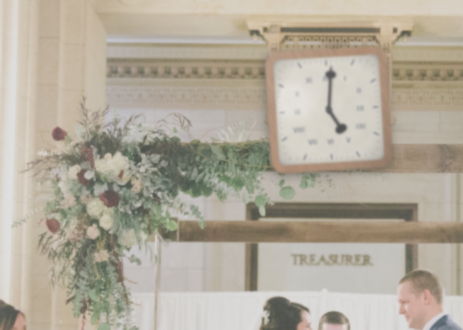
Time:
5:01
